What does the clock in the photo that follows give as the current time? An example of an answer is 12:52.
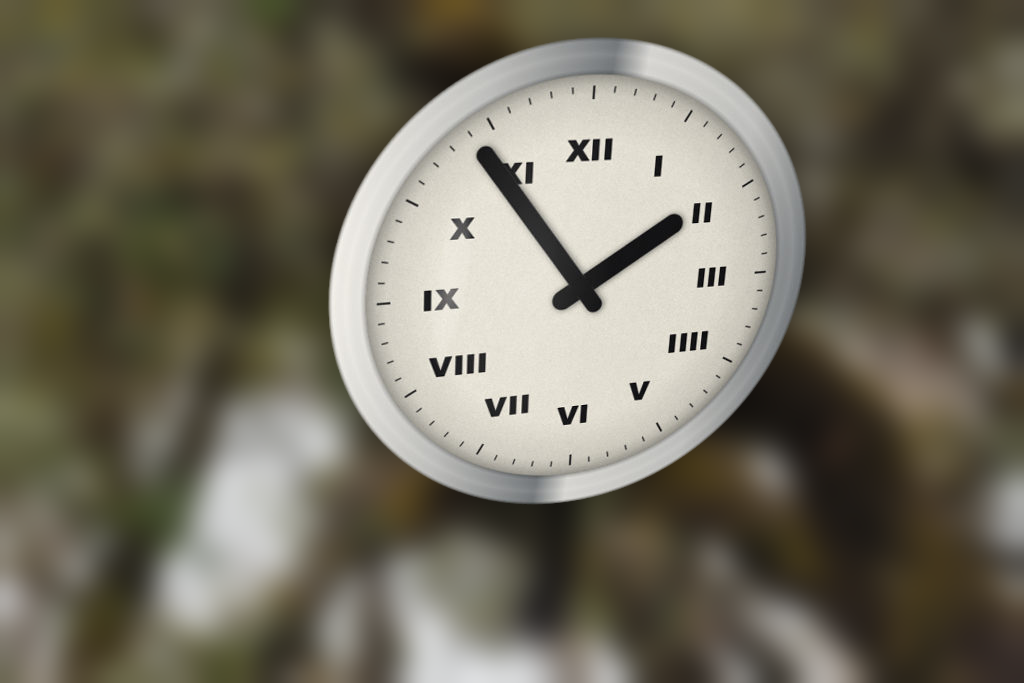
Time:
1:54
